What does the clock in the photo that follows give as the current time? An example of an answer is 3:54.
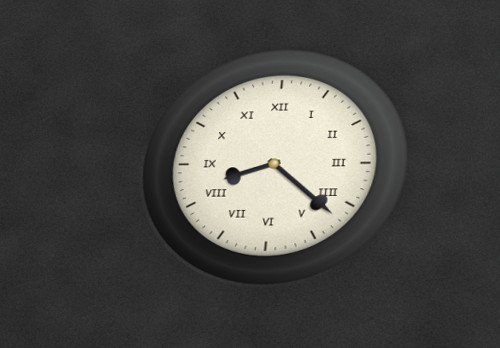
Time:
8:22
